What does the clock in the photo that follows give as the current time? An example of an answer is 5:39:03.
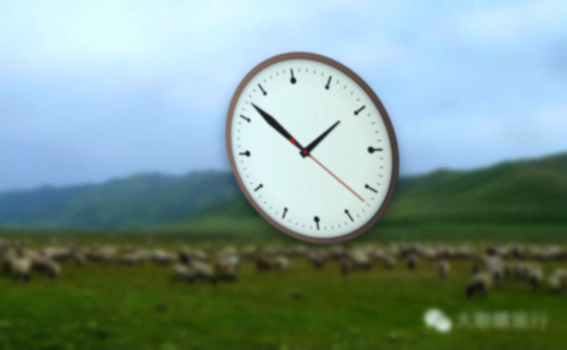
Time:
1:52:22
